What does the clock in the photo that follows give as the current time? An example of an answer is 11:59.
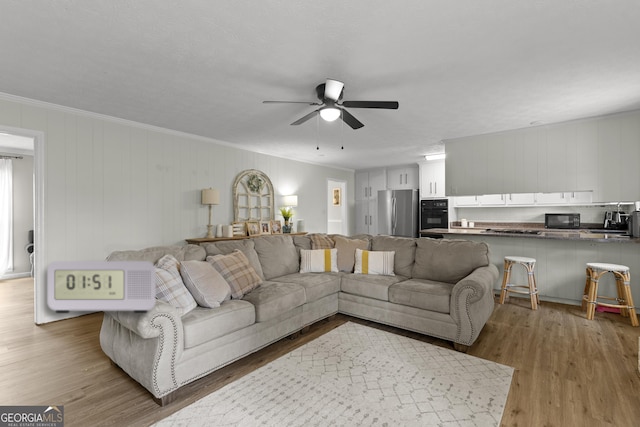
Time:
1:51
